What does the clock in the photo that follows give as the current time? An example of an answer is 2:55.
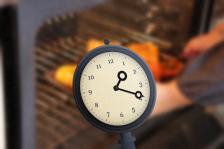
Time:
1:19
